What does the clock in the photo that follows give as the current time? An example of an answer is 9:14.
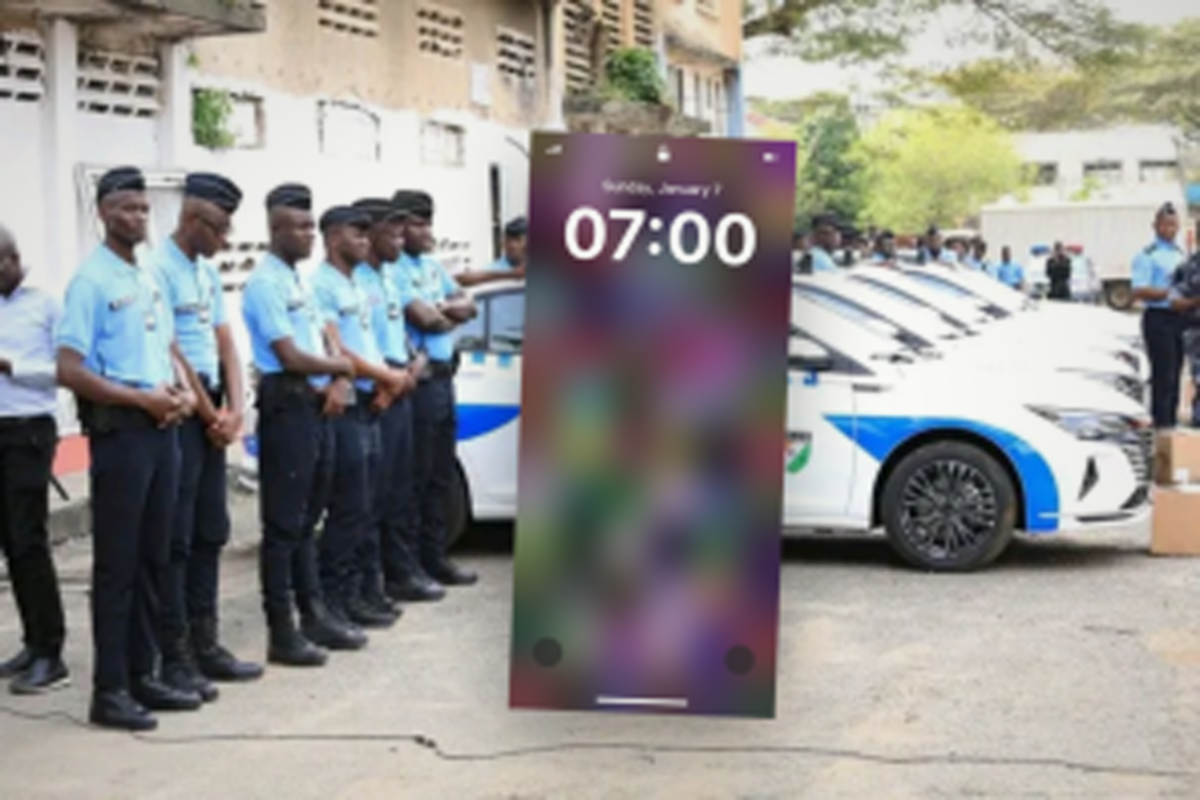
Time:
7:00
